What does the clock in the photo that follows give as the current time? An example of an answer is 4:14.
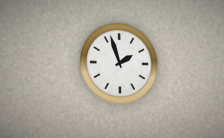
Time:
1:57
